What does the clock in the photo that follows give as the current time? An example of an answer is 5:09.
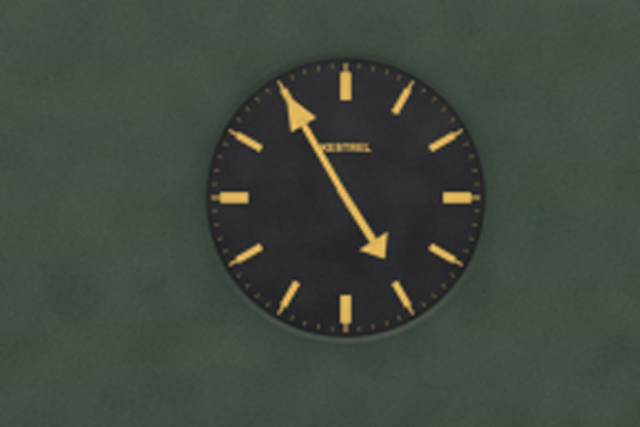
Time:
4:55
